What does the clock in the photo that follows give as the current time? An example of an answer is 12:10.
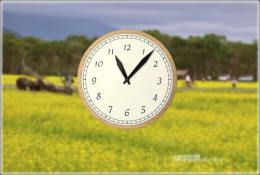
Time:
11:07
